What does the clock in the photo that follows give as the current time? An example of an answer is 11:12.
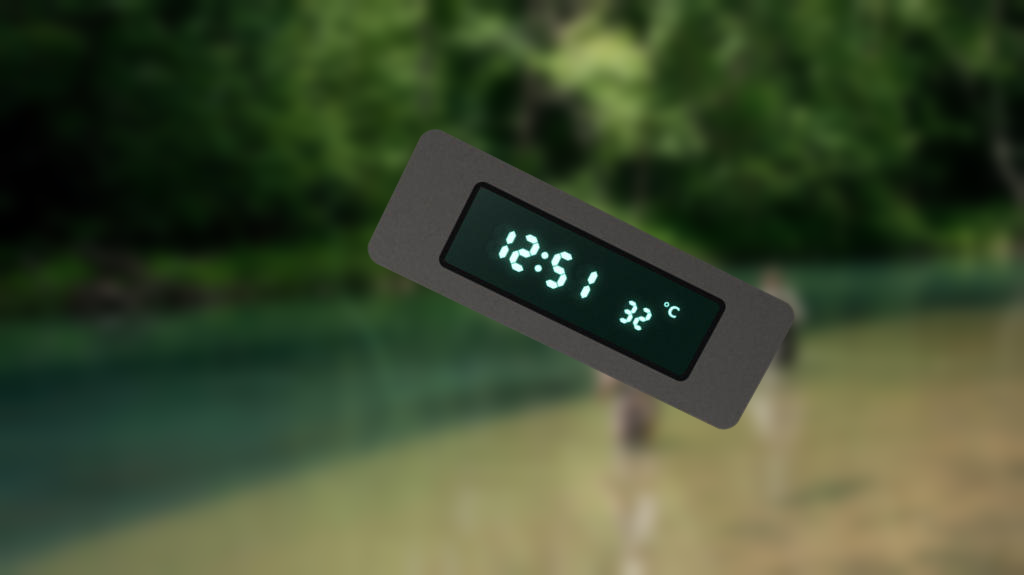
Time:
12:51
